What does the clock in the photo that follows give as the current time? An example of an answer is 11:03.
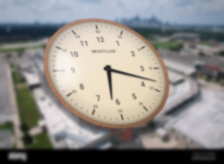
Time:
6:18
